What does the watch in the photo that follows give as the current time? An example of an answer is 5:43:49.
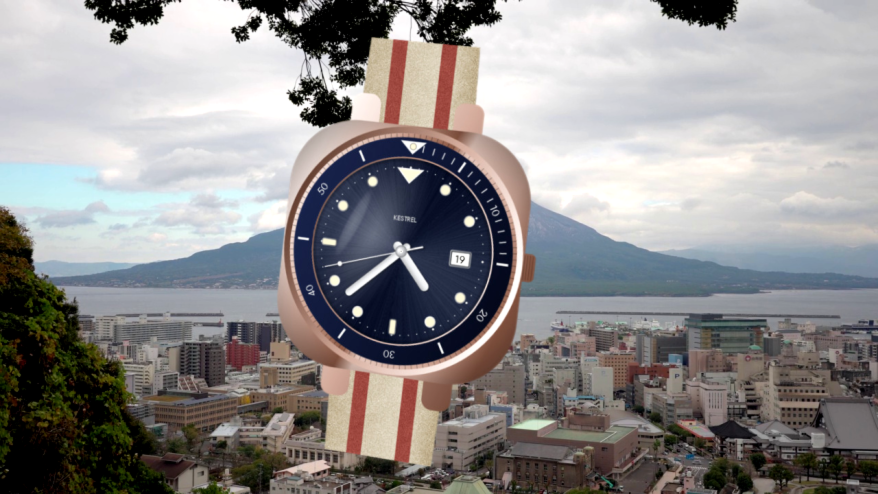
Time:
4:37:42
